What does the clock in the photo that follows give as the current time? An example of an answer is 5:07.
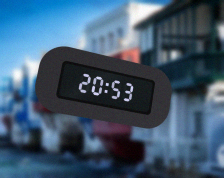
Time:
20:53
